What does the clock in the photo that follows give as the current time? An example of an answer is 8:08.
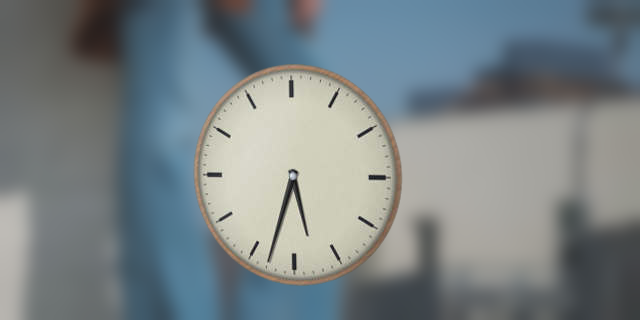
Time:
5:33
